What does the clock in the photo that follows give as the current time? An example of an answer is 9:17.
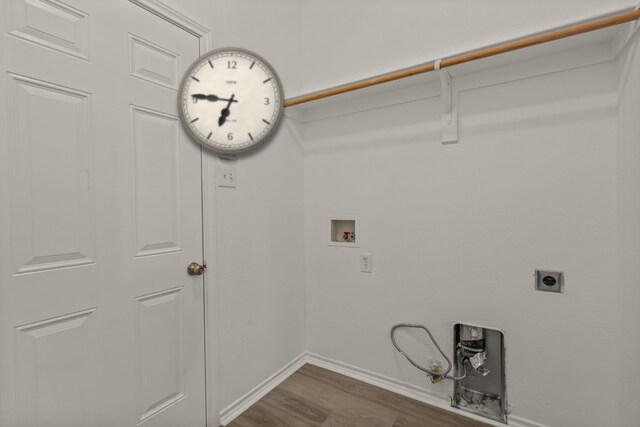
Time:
6:46
